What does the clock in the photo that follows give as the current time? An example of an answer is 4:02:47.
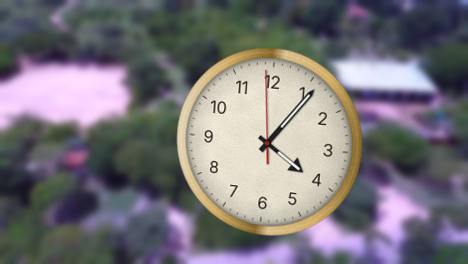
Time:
4:05:59
